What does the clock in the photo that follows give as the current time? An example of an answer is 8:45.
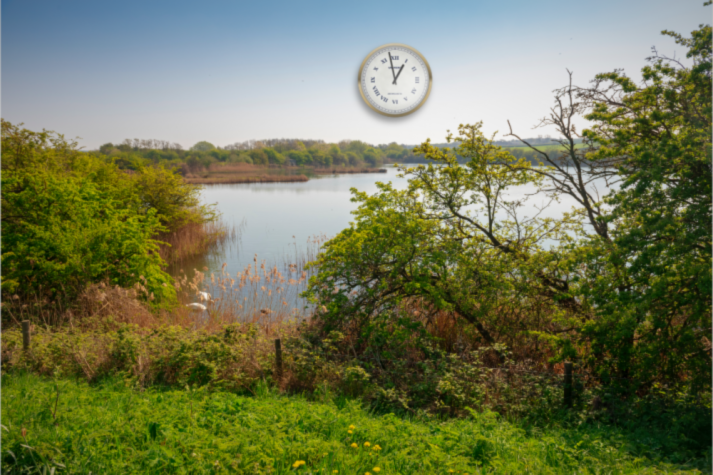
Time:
12:58
